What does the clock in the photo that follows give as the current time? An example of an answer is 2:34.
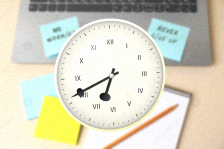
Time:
6:41
